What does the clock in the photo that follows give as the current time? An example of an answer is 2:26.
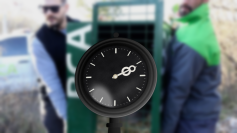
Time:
2:11
